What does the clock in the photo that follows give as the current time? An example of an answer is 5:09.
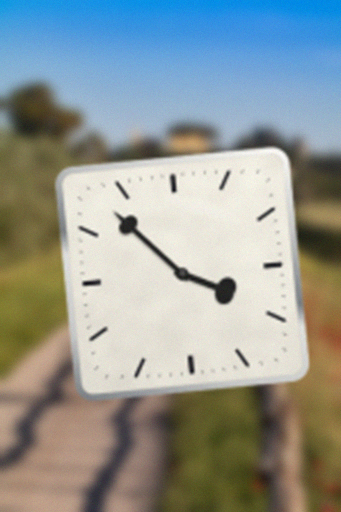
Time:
3:53
